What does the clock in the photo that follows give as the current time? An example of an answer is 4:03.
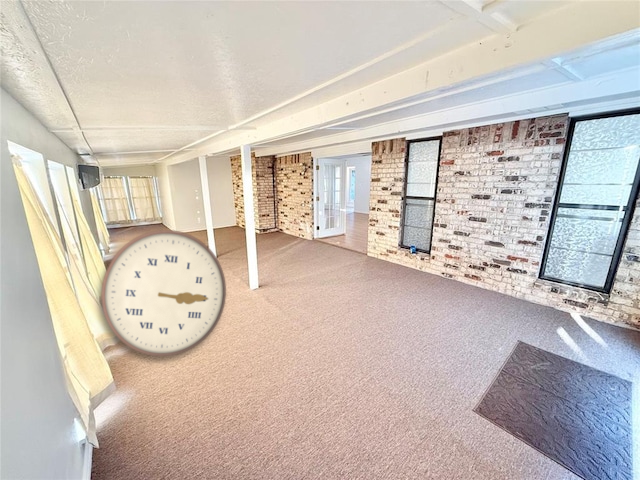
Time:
3:15
